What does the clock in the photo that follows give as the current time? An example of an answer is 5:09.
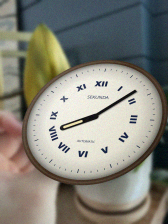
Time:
8:08
